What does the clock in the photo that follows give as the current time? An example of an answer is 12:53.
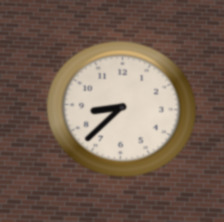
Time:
8:37
